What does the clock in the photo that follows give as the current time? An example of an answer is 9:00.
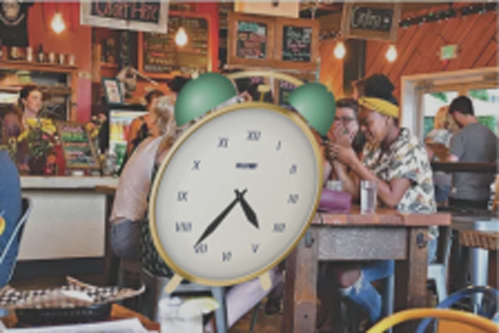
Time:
4:36
